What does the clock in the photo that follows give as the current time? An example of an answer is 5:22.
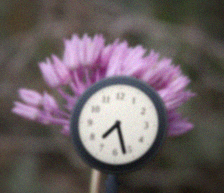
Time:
7:27
